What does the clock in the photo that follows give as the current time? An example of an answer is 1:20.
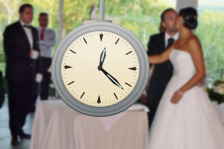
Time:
12:22
